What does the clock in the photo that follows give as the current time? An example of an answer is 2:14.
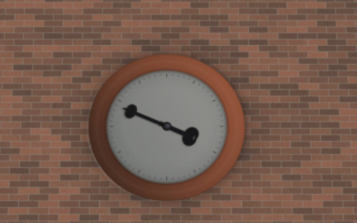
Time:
3:49
